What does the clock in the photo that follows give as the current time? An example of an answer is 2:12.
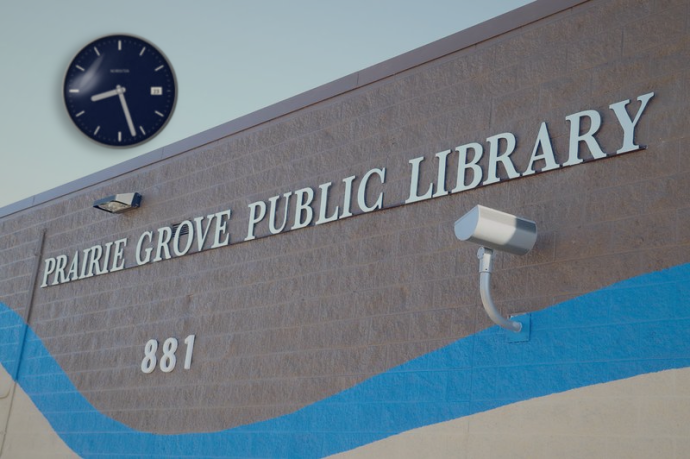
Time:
8:27
